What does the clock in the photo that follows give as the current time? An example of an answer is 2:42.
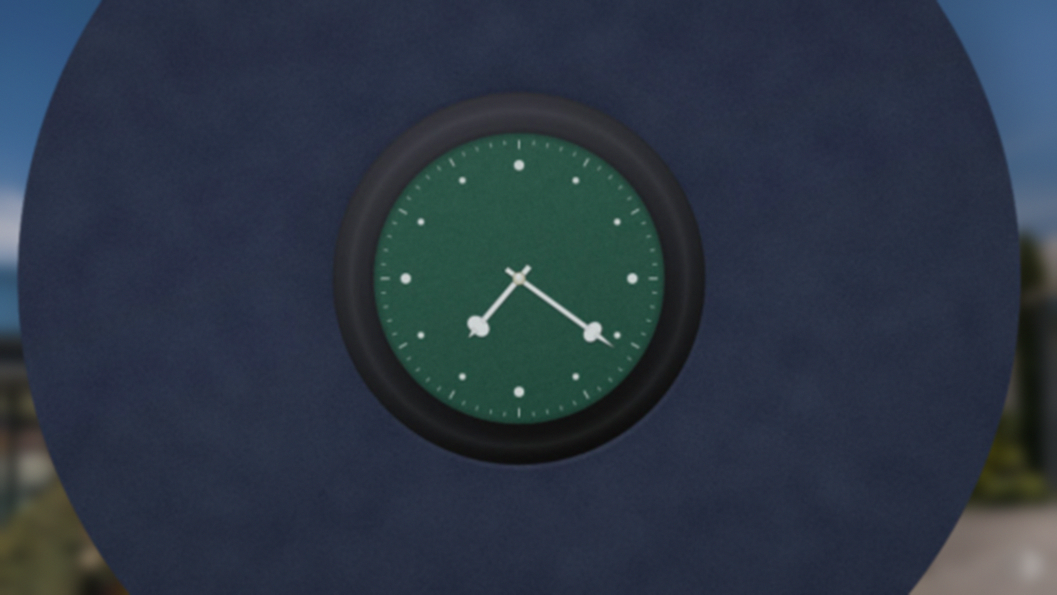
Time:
7:21
